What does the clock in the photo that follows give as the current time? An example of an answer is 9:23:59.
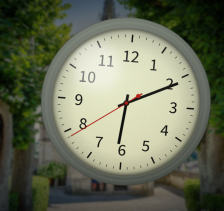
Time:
6:10:39
